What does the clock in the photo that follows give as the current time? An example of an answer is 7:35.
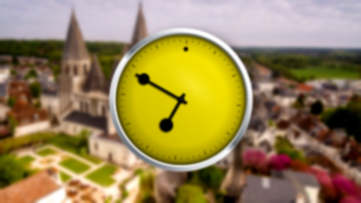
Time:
6:49
